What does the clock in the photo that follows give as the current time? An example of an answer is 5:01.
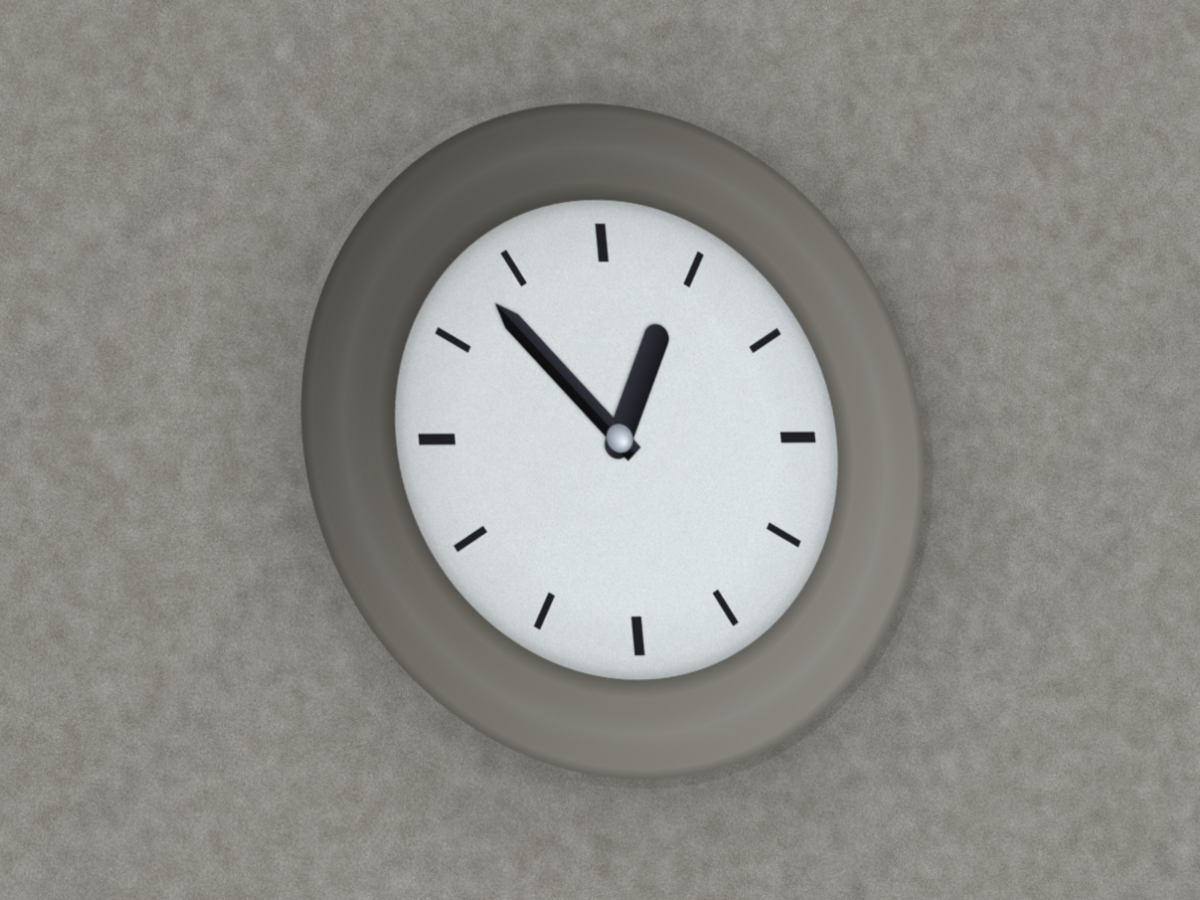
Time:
12:53
